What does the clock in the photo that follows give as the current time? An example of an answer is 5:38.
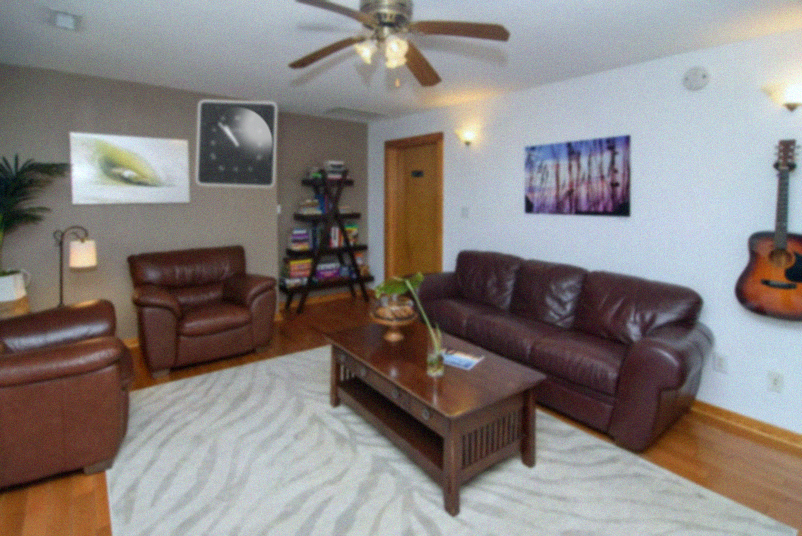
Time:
10:53
